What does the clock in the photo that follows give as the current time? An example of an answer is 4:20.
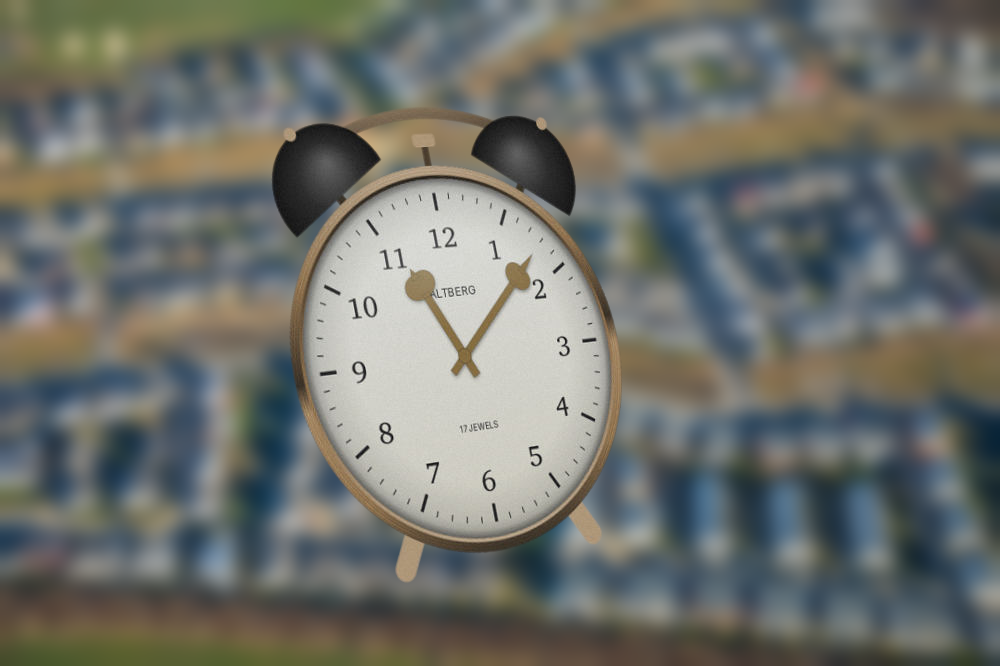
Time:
11:08
